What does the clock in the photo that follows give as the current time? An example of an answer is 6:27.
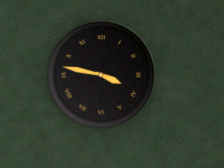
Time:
3:47
